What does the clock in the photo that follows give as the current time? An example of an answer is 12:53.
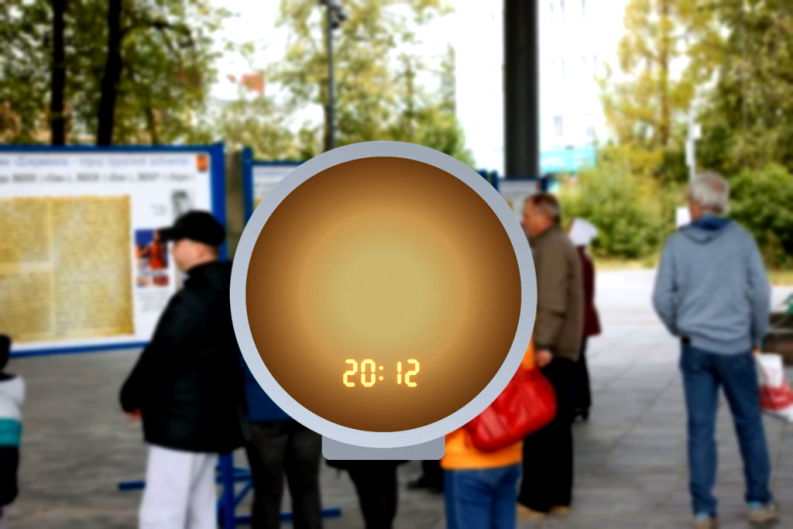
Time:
20:12
